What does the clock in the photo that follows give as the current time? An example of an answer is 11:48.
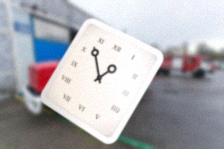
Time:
12:53
